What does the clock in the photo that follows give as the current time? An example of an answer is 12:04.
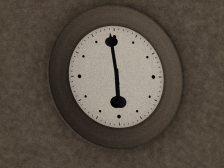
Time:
5:59
